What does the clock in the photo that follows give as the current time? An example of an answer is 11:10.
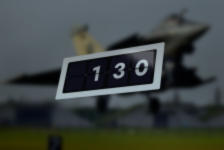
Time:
1:30
